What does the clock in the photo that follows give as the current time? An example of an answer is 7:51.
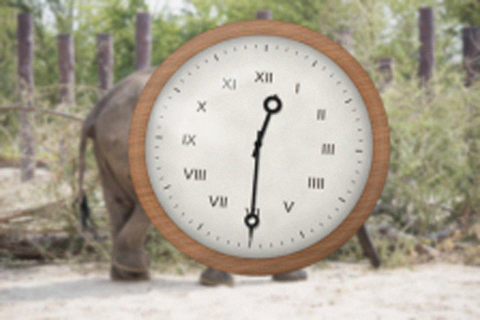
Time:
12:30
